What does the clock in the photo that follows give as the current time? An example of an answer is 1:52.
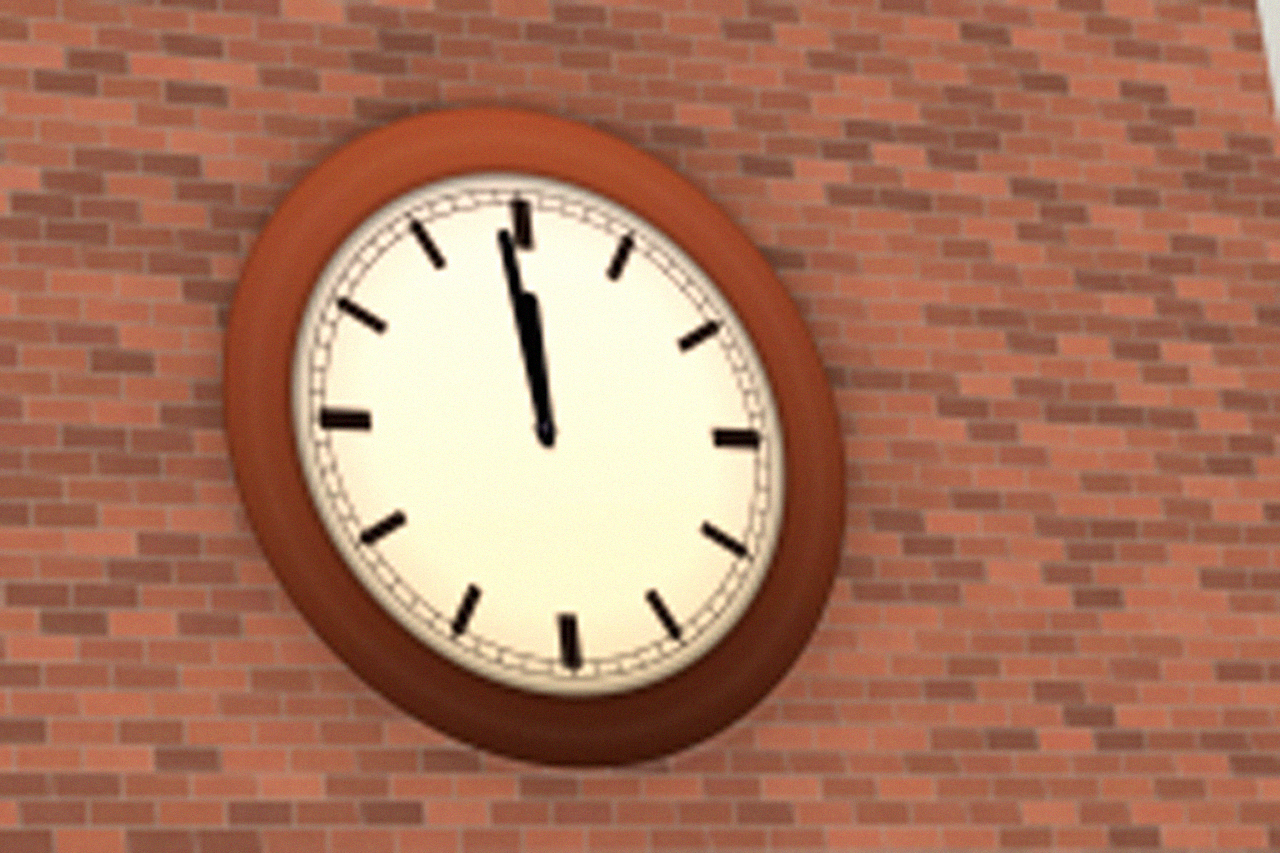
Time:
11:59
